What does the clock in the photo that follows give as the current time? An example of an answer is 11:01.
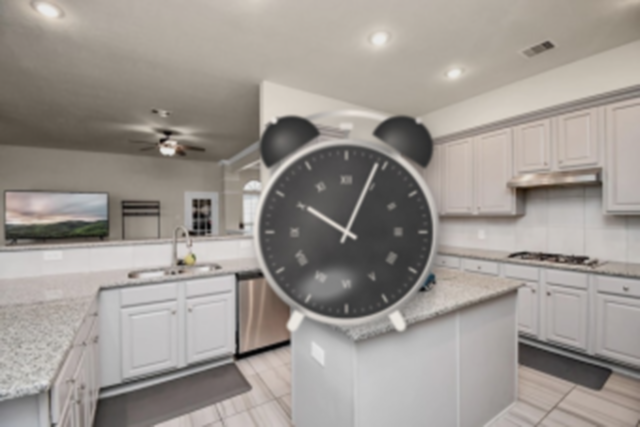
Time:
10:04
